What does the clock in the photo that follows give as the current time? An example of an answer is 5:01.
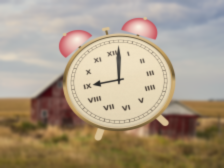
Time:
9:02
